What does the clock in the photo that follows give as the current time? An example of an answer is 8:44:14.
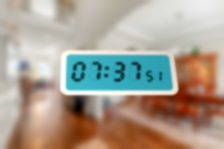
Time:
7:37:51
